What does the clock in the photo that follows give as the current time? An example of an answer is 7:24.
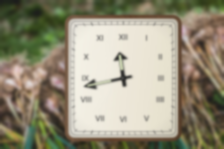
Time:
11:43
